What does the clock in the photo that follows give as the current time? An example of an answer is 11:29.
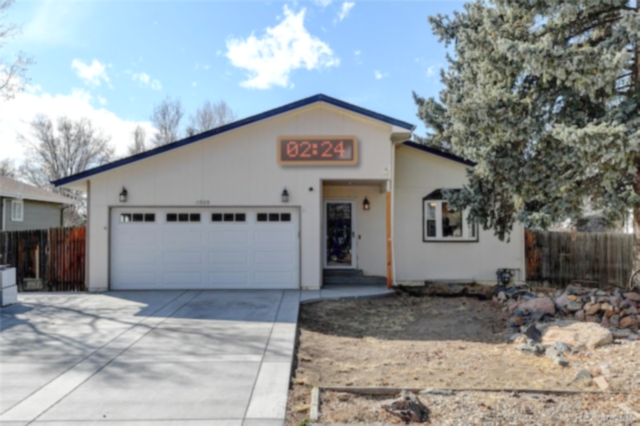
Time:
2:24
